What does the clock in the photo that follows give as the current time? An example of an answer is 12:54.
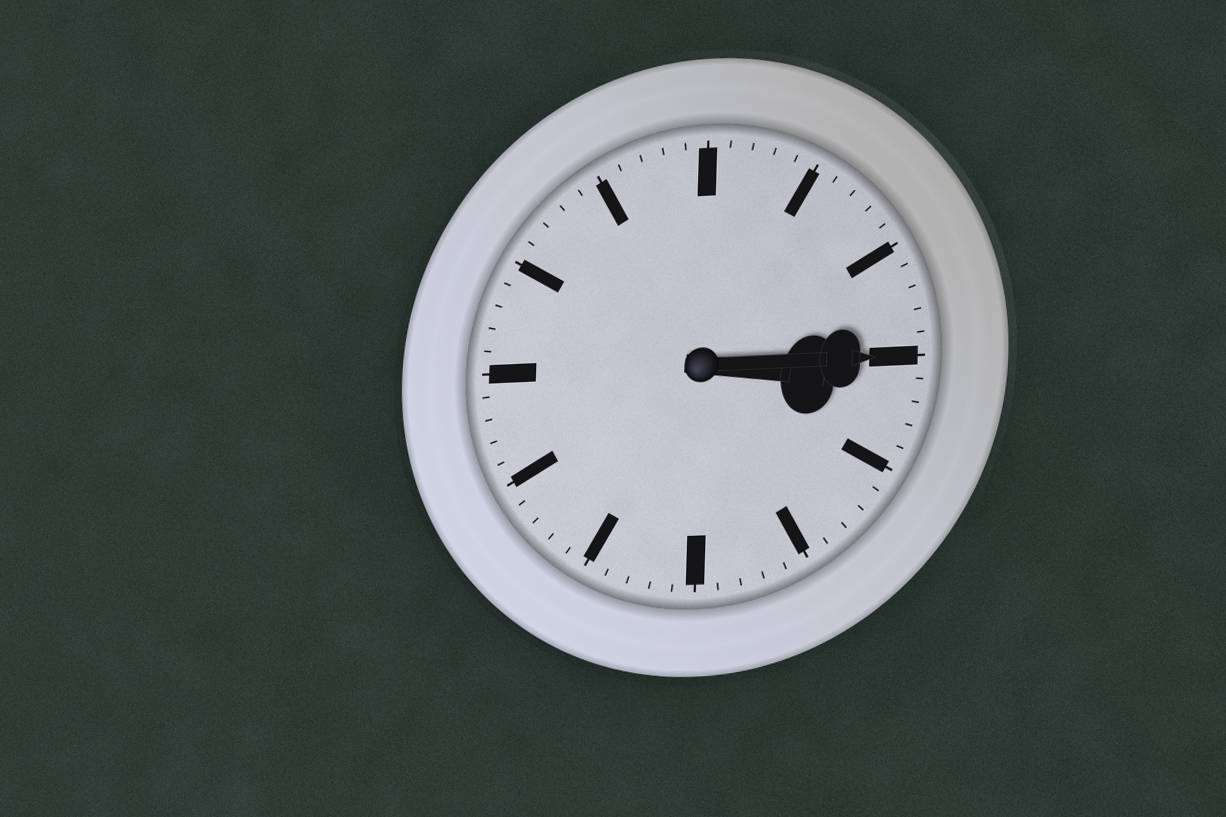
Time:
3:15
